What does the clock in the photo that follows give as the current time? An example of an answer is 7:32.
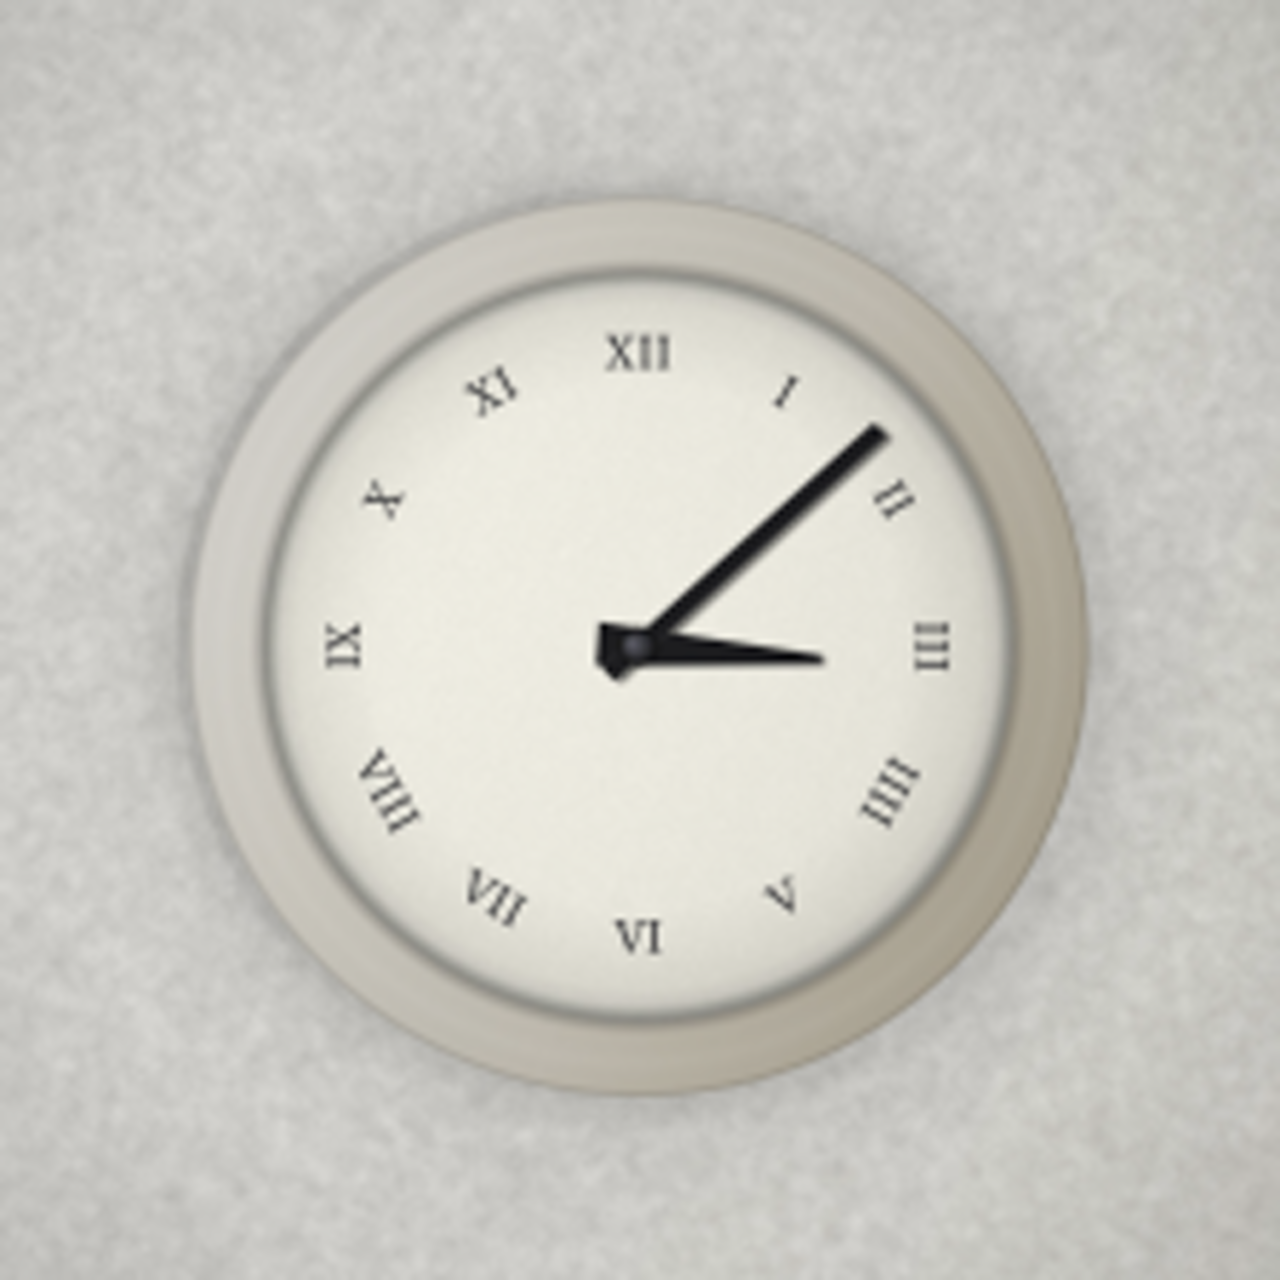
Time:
3:08
